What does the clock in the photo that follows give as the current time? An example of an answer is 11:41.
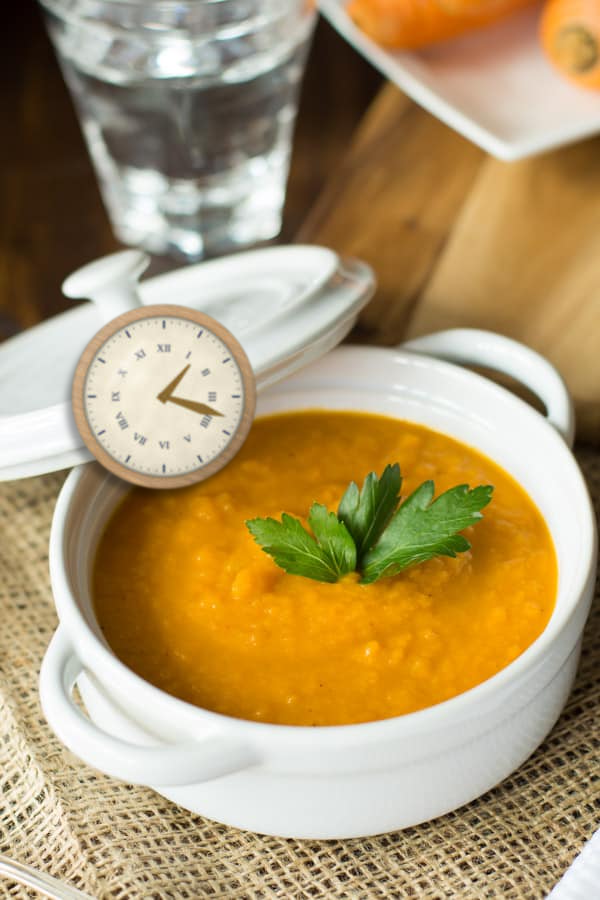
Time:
1:18
